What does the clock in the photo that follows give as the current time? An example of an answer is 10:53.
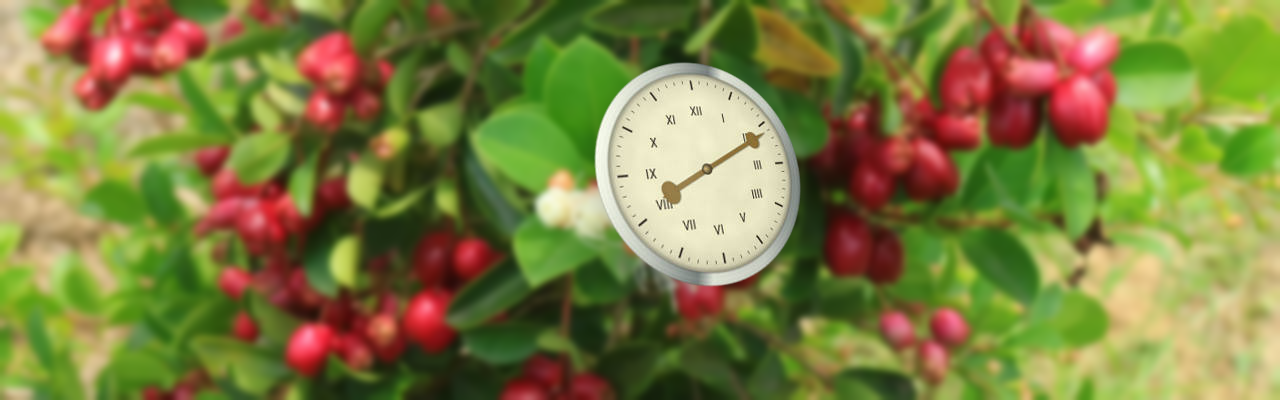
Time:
8:11
